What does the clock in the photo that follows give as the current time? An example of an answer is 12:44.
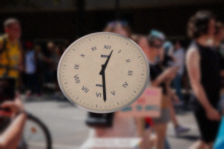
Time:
12:28
